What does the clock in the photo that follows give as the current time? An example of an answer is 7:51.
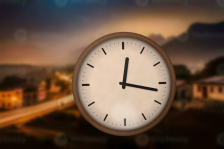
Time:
12:17
